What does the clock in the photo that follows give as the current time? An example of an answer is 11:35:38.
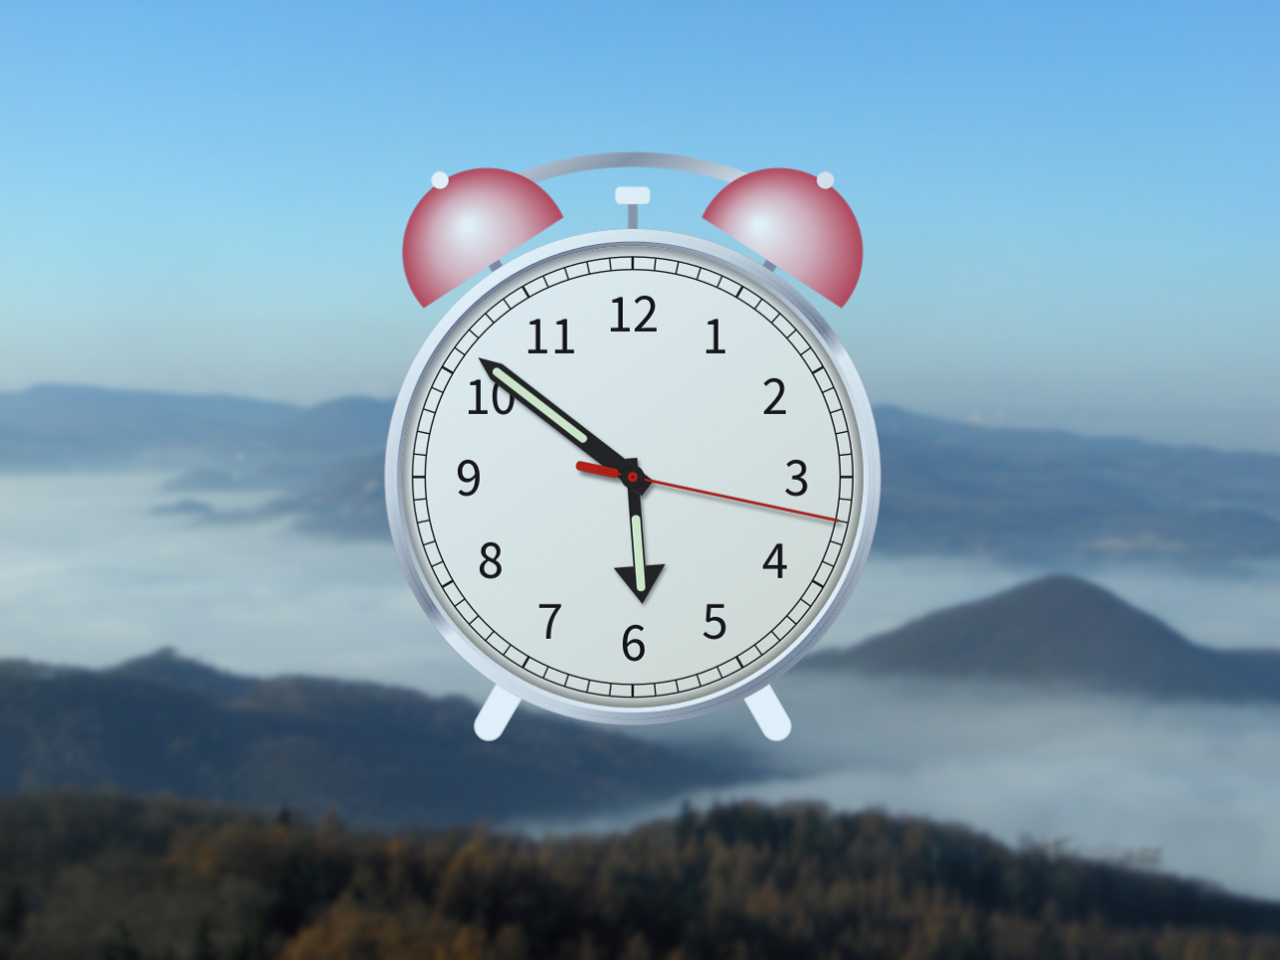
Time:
5:51:17
